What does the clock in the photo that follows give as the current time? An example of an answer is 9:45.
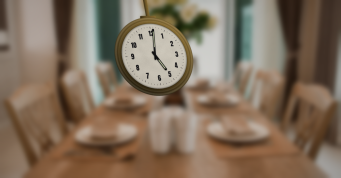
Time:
5:01
